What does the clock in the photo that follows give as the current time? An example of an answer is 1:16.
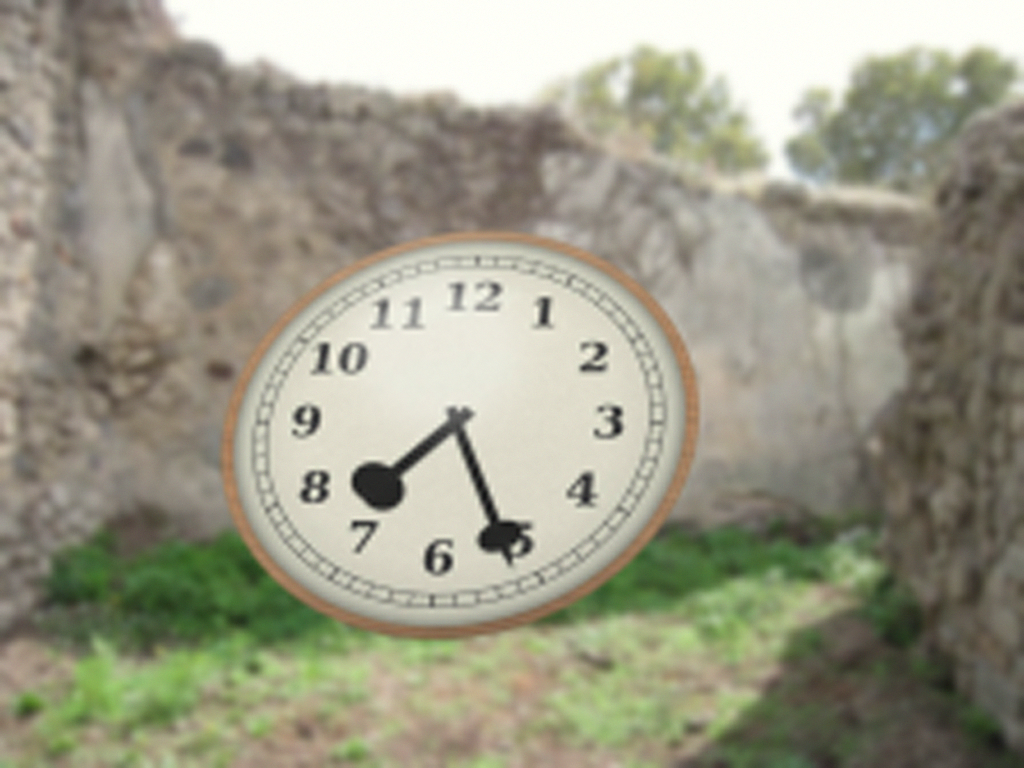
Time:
7:26
